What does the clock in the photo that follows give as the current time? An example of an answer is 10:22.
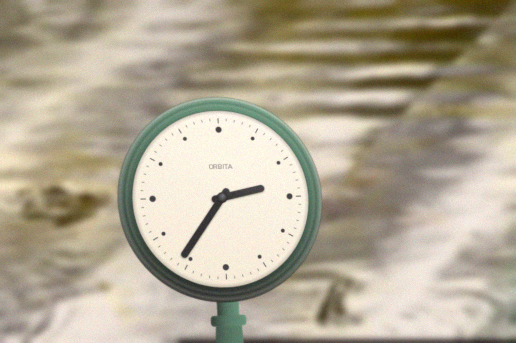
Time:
2:36
